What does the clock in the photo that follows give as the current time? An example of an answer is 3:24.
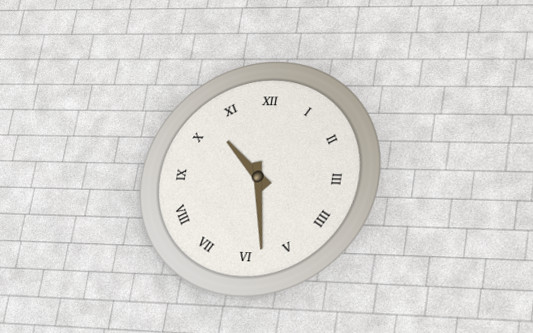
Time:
10:28
